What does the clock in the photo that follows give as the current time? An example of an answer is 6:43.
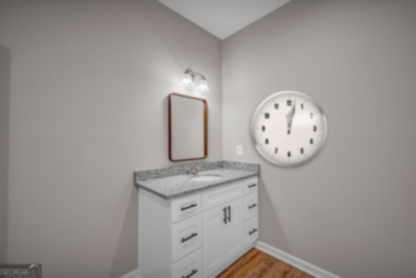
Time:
12:02
